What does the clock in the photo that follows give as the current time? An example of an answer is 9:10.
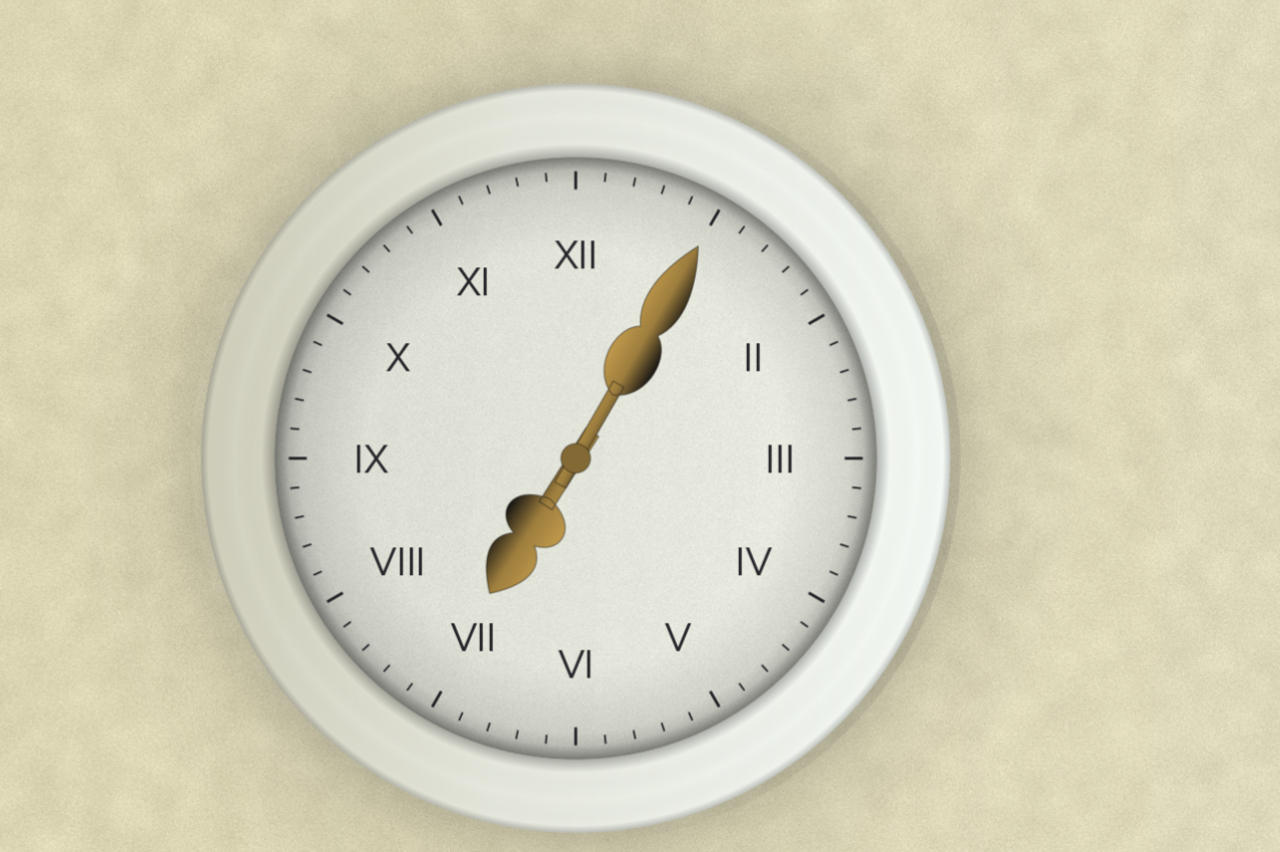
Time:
7:05
